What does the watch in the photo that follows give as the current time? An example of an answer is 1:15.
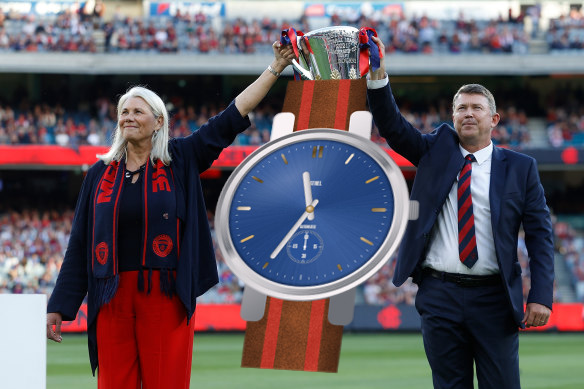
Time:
11:35
